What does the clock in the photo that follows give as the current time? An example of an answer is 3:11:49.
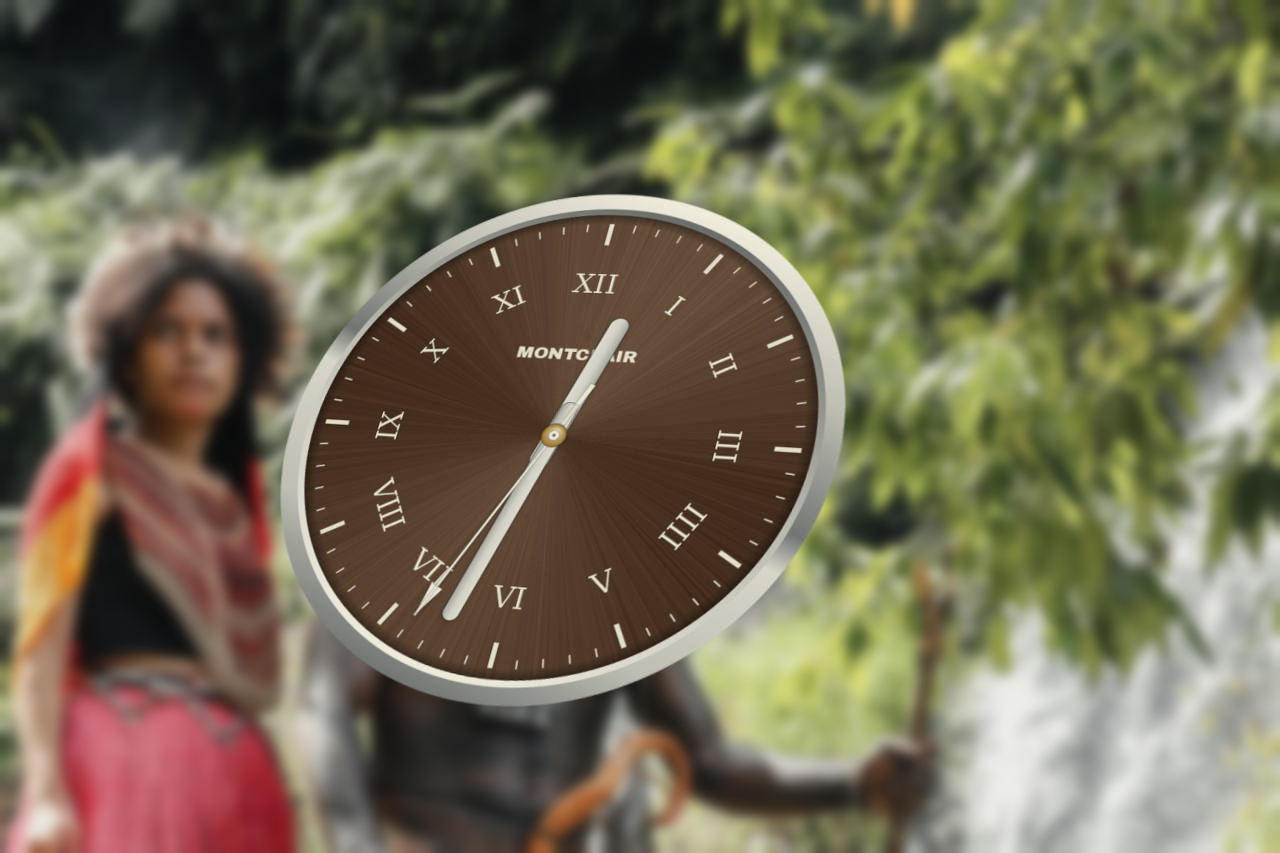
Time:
12:32:34
